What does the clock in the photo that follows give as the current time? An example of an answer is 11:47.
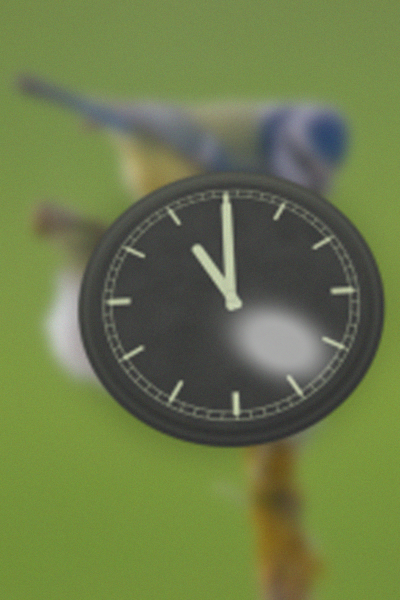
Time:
11:00
